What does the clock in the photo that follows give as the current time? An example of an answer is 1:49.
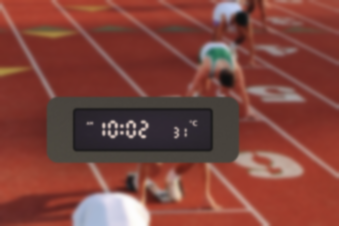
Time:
10:02
